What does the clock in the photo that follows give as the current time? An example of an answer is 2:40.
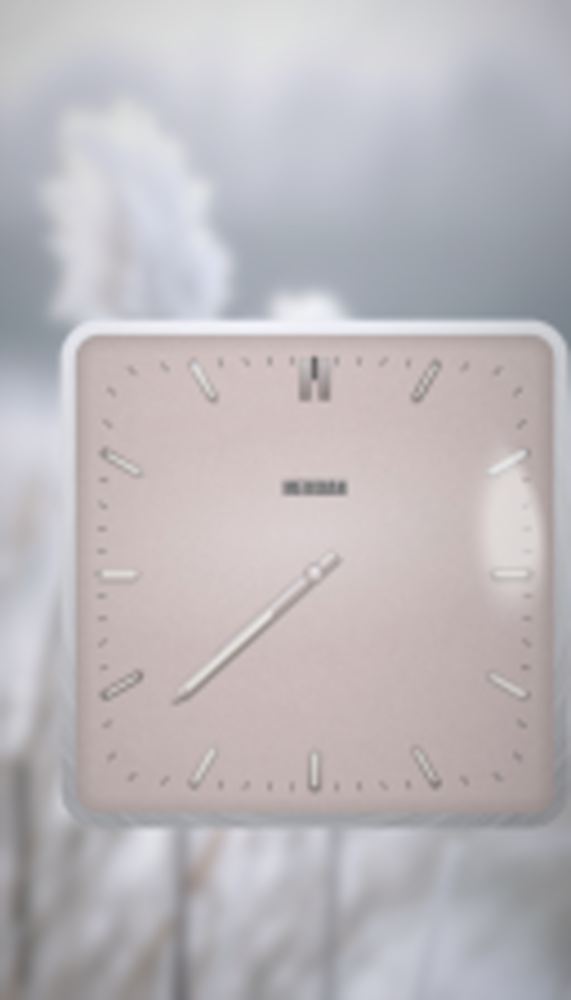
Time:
7:38
